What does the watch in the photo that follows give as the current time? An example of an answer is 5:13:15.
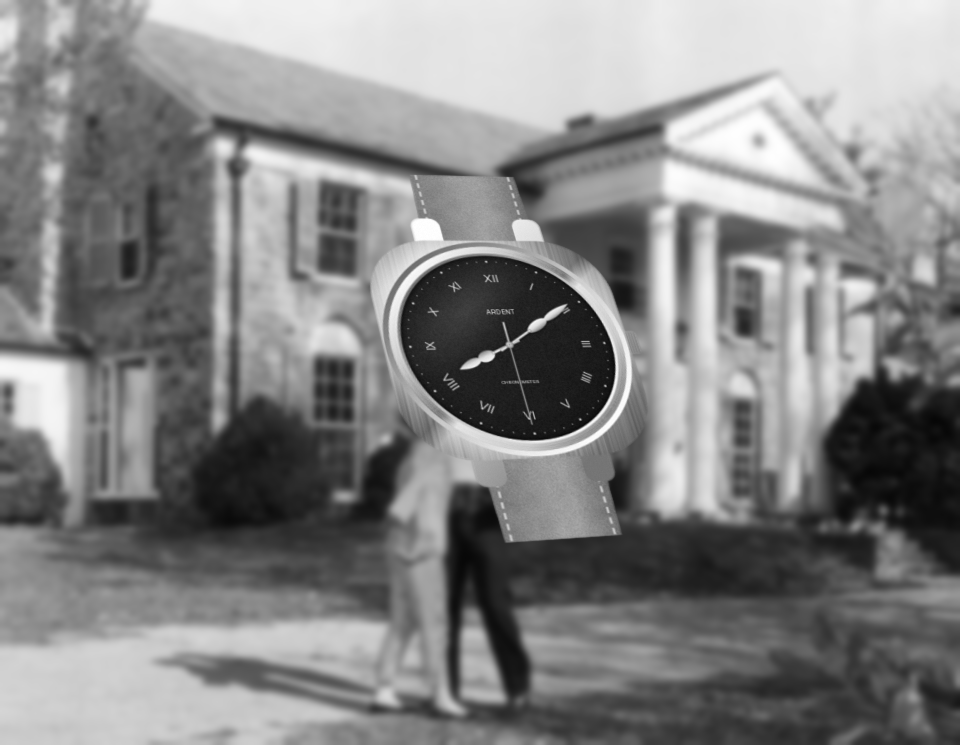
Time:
8:09:30
